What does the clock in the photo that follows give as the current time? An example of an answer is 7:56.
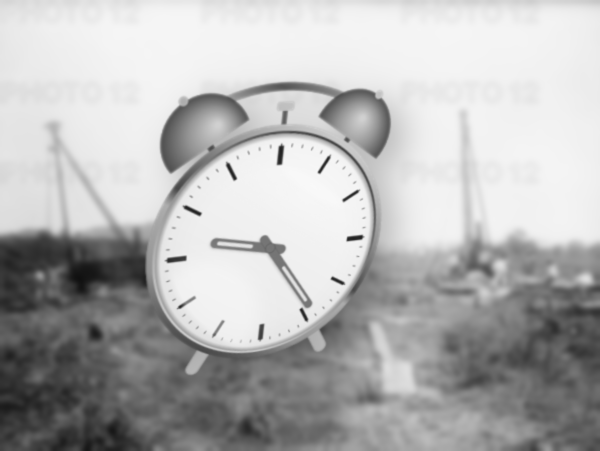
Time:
9:24
